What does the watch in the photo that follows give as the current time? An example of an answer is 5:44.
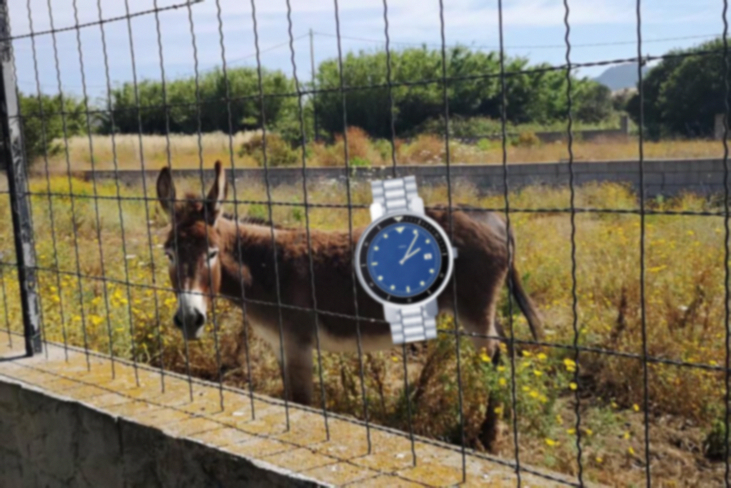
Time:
2:06
